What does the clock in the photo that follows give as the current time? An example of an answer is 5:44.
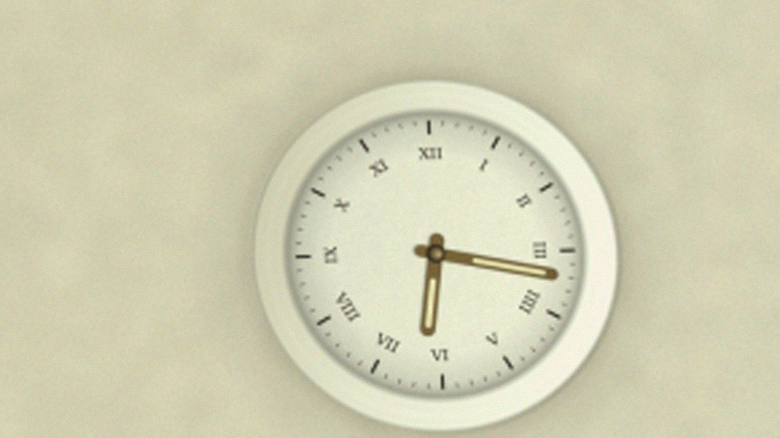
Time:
6:17
